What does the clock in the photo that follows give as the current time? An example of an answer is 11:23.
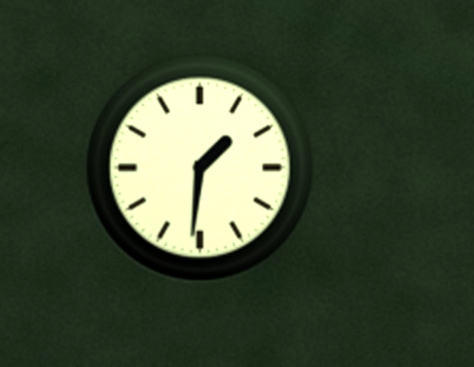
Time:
1:31
